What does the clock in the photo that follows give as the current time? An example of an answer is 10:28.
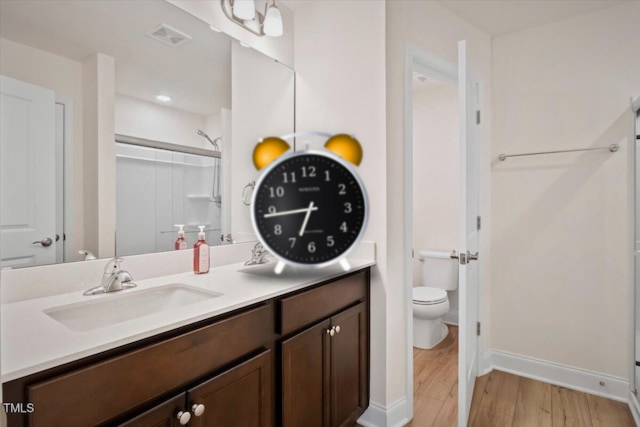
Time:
6:44
